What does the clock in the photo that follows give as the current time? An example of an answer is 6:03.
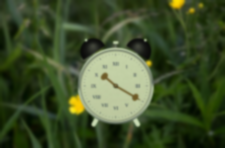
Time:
10:20
